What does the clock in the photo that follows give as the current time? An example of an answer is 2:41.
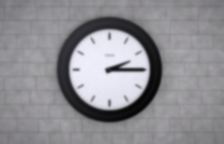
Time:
2:15
